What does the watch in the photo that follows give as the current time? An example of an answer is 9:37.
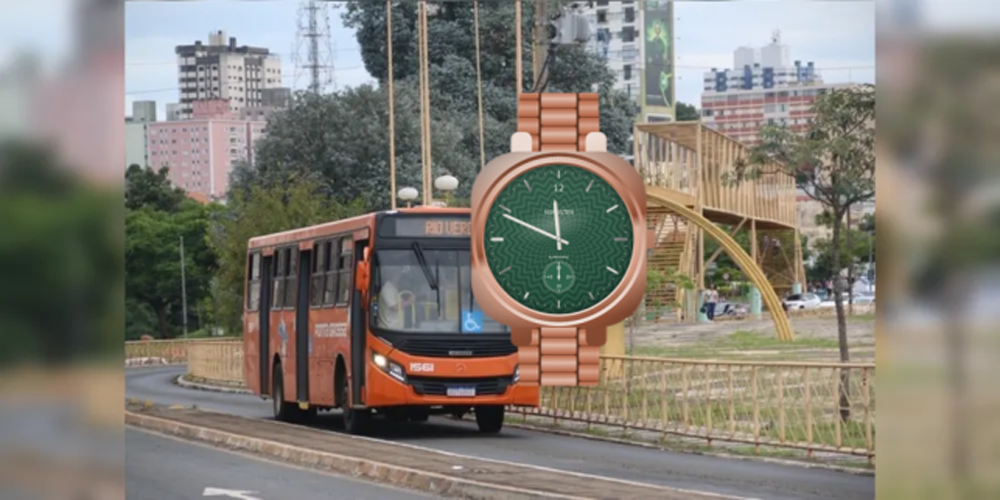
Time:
11:49
